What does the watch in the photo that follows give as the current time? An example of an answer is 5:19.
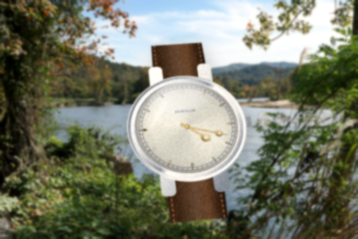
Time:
4:18
